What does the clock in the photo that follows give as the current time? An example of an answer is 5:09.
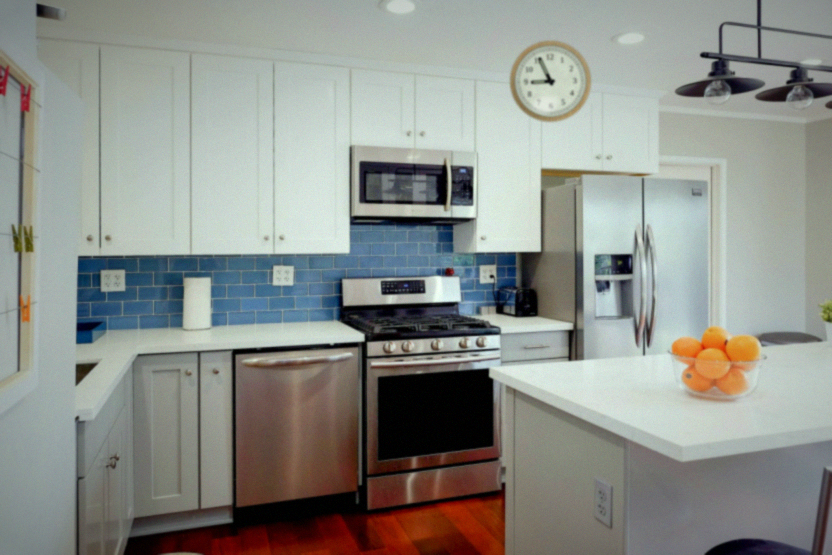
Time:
8:56
